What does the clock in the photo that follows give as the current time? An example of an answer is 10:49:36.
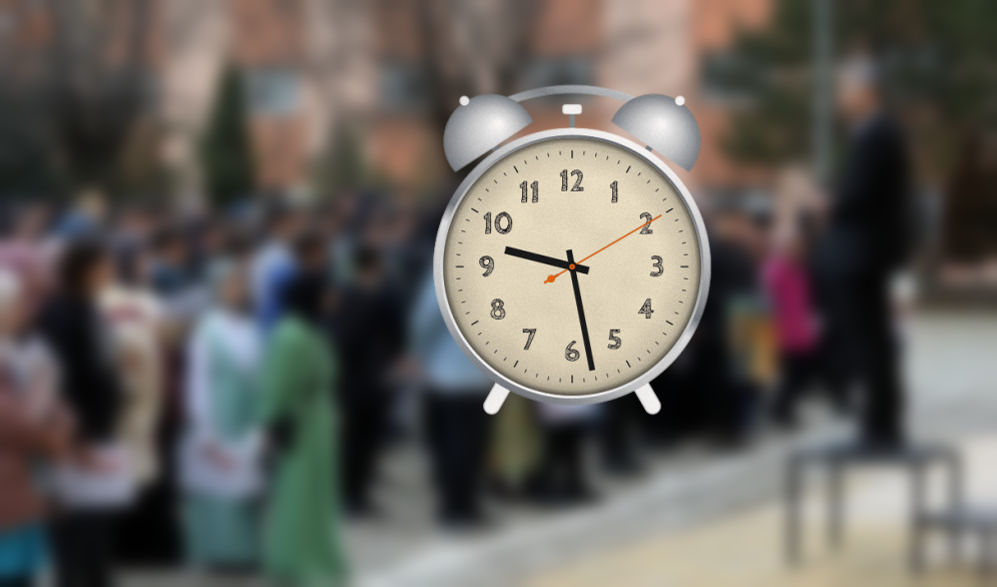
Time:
9:28:10
